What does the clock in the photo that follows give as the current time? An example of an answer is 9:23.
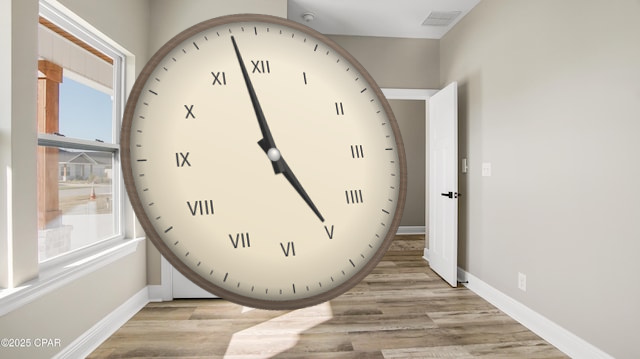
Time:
4:58
